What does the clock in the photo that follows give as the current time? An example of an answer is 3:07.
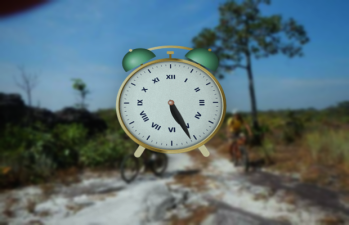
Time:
5:26
